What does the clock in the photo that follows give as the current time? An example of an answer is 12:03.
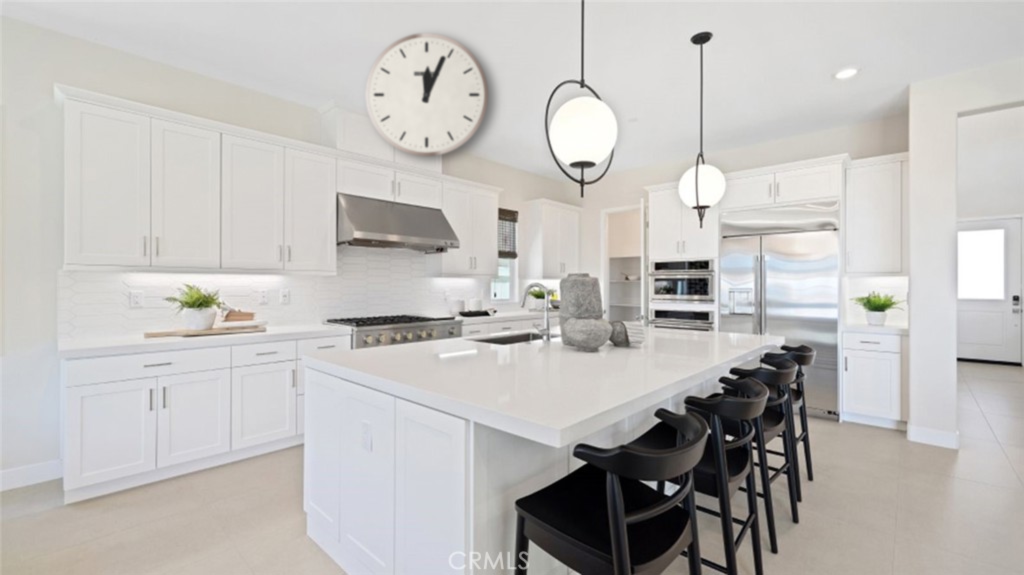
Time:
12:04
